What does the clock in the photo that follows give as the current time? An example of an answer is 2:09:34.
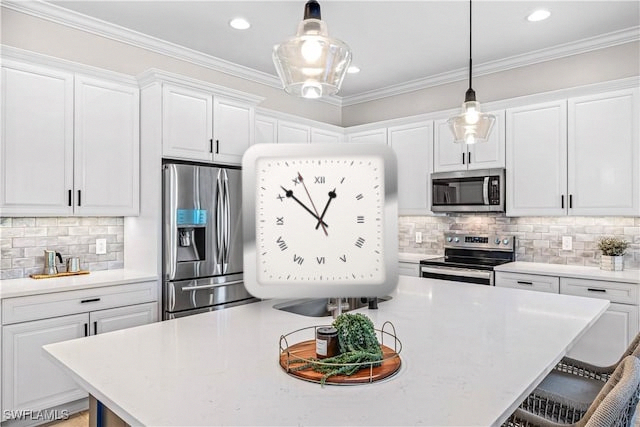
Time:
12:51:56
